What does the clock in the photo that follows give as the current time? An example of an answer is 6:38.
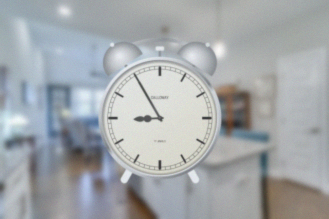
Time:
8:55
